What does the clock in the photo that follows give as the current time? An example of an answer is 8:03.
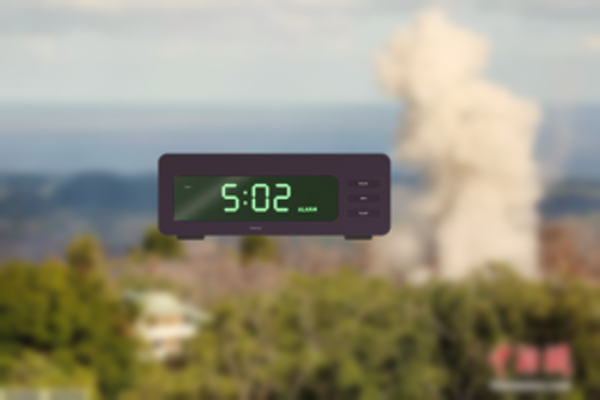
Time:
5:02
